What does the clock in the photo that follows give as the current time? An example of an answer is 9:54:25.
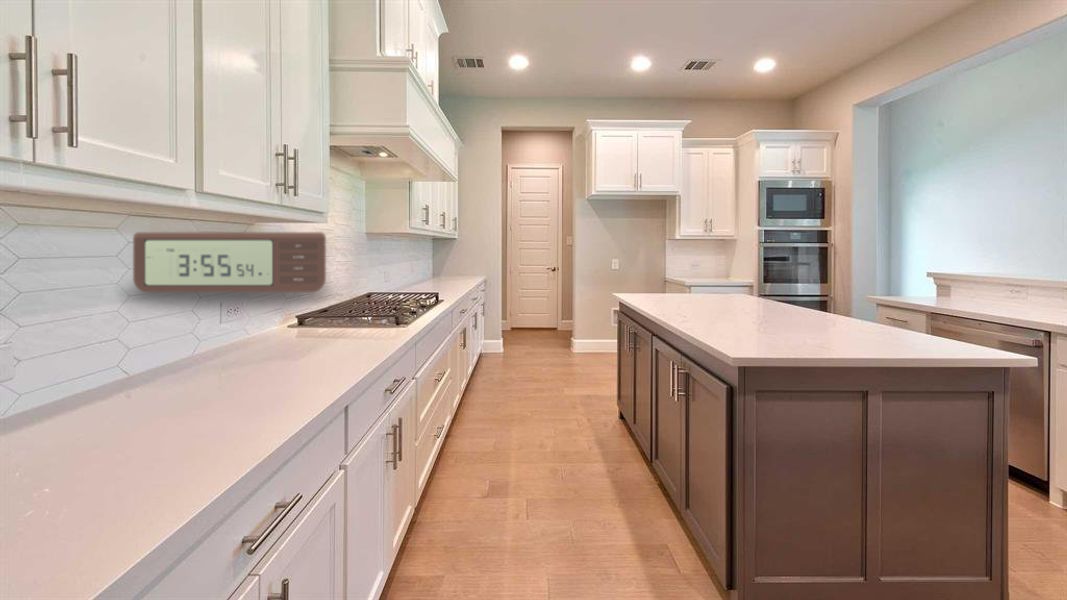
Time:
3:55:54
